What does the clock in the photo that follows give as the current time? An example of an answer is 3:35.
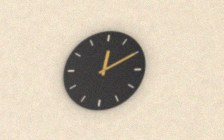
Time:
12:10
